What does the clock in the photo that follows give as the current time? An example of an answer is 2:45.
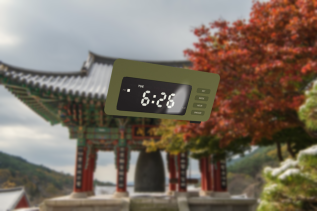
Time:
6:26
